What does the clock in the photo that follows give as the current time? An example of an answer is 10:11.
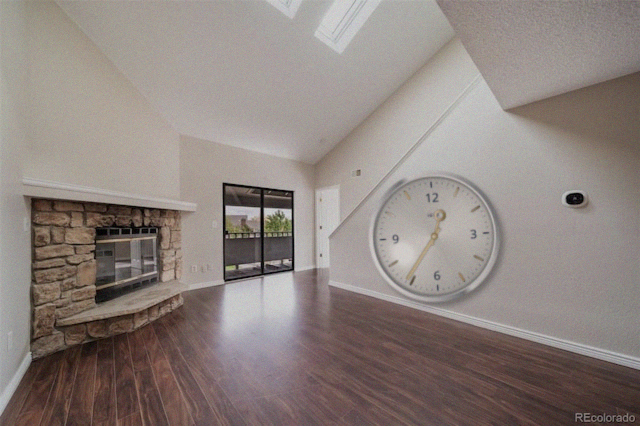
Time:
12:36
